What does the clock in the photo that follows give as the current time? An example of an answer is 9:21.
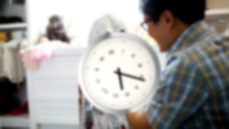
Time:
6:21
